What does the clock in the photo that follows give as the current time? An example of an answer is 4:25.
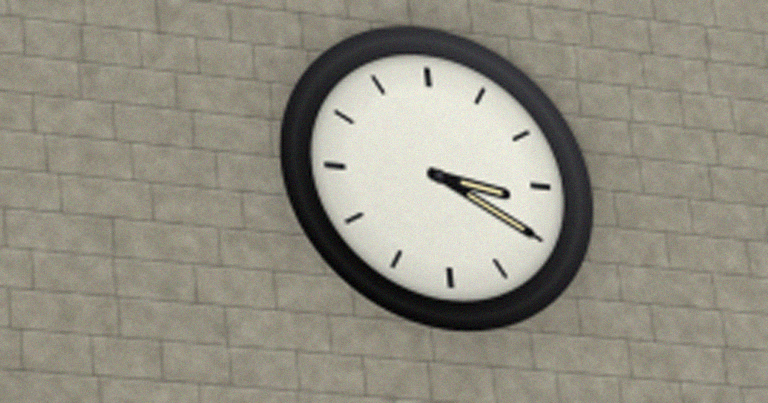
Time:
3:20
